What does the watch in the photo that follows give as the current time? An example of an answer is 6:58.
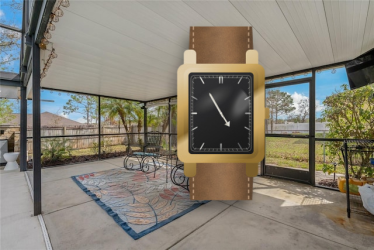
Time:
4:55
